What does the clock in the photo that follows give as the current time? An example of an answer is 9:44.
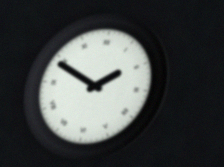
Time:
1:49
